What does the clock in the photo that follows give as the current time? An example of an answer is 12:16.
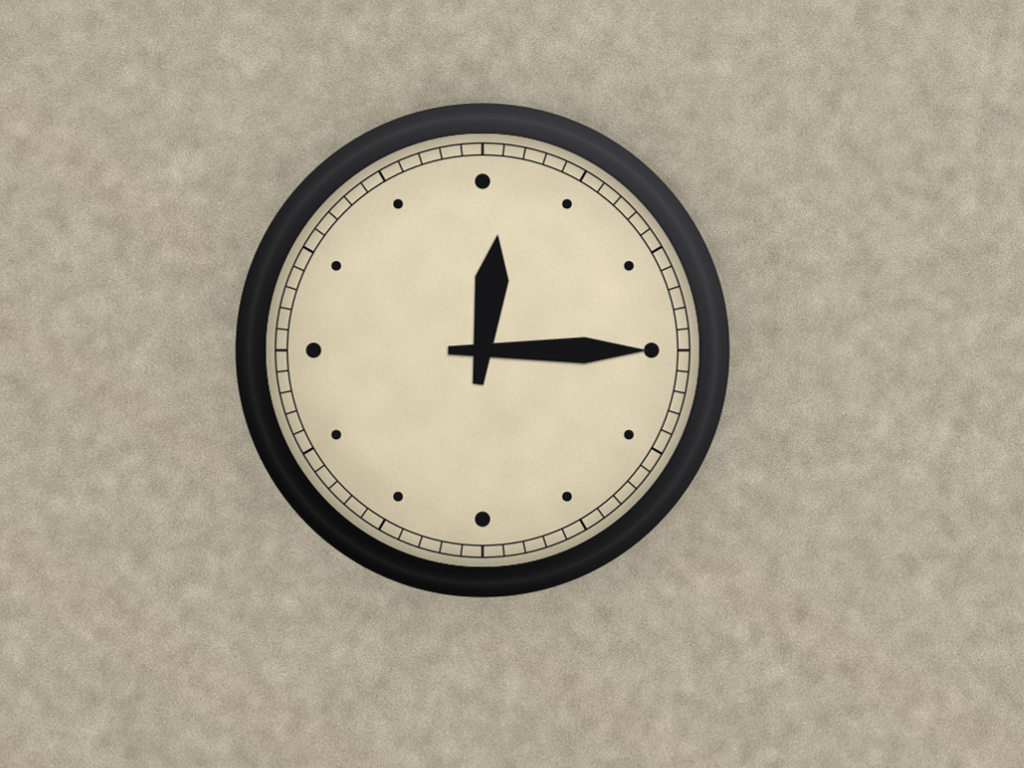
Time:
12:15
